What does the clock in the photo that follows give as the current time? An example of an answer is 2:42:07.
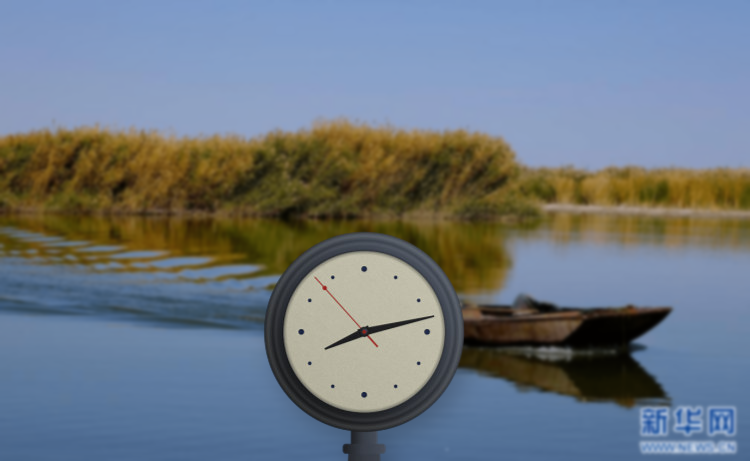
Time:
8:12:53
